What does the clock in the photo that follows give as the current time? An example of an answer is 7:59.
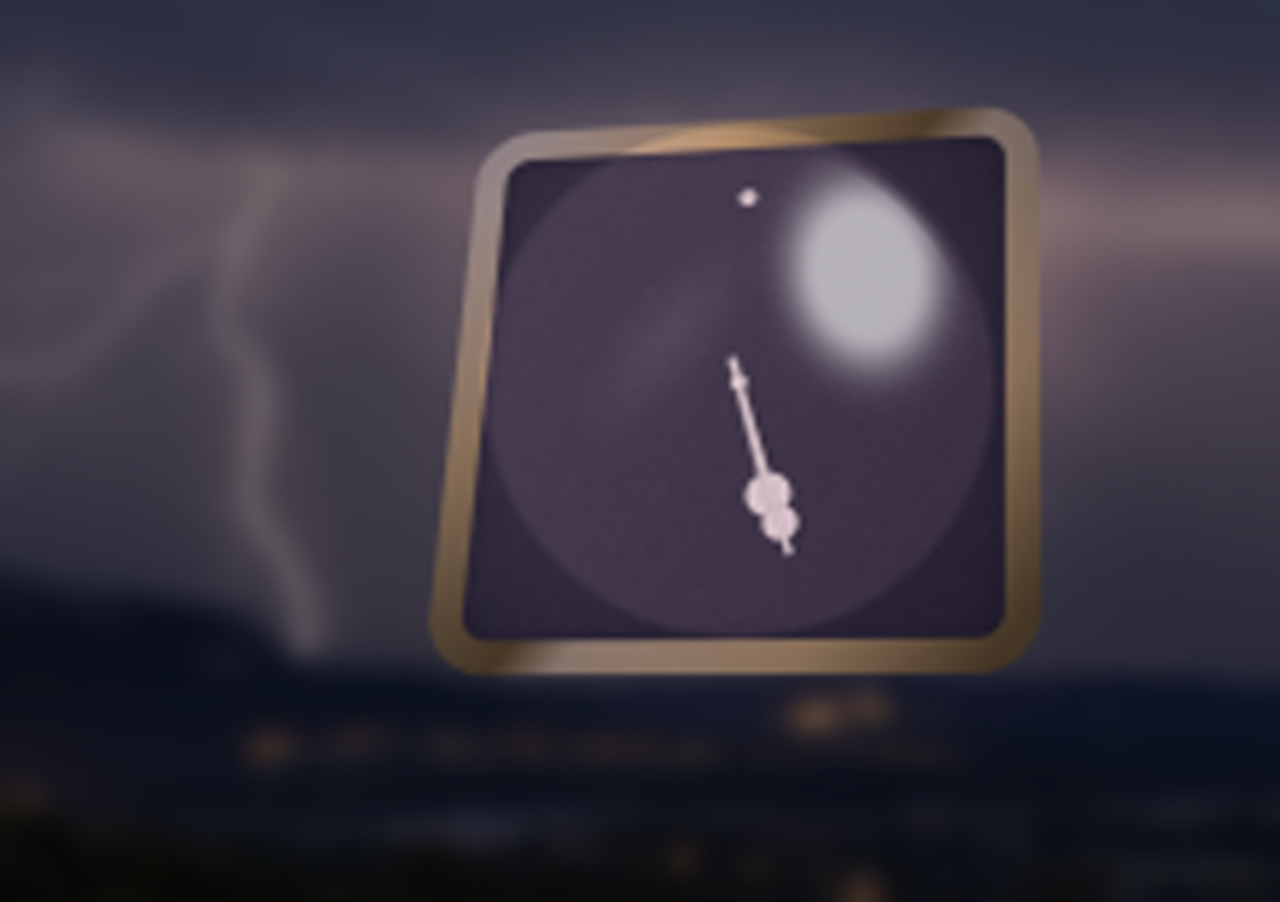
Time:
5:27
